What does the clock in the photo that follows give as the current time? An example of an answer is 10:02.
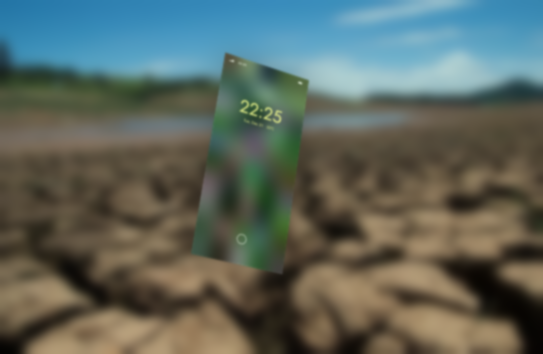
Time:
22:25
